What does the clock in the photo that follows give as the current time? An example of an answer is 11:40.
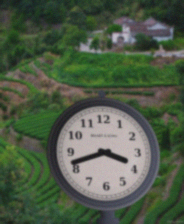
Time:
3:42
